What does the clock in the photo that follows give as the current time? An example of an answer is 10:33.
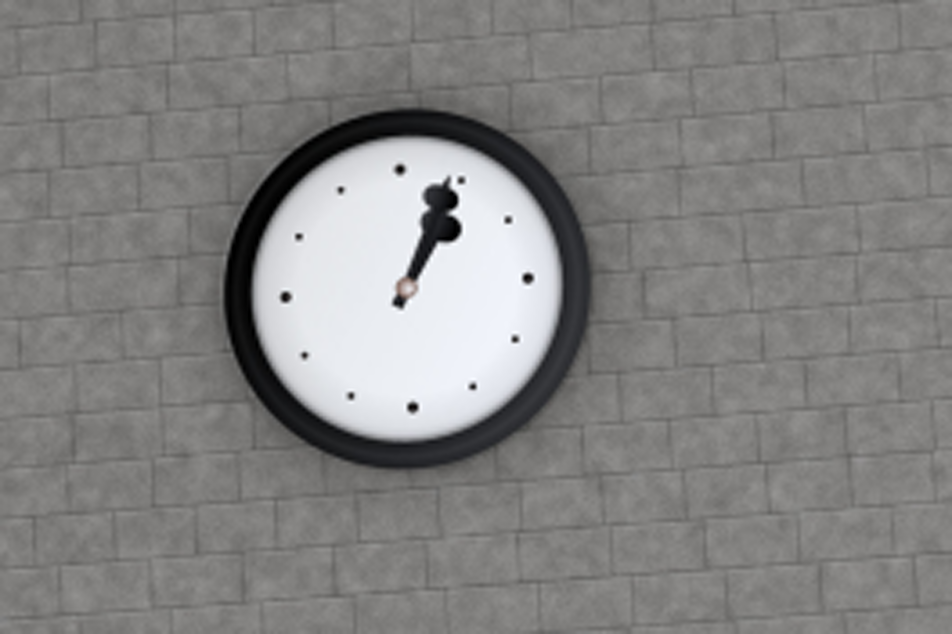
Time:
1:04
